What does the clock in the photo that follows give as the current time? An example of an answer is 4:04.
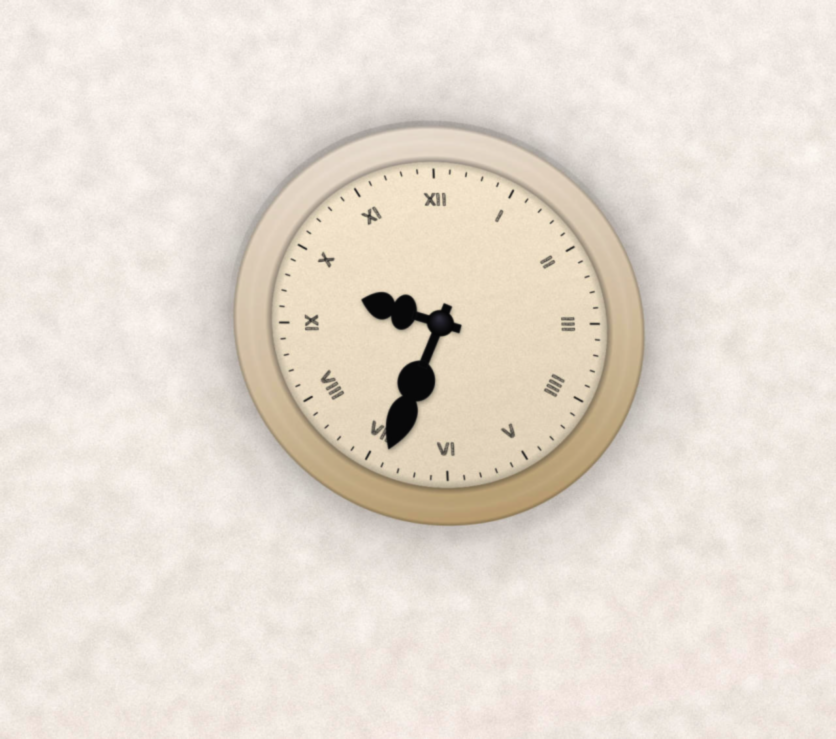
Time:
9:34
